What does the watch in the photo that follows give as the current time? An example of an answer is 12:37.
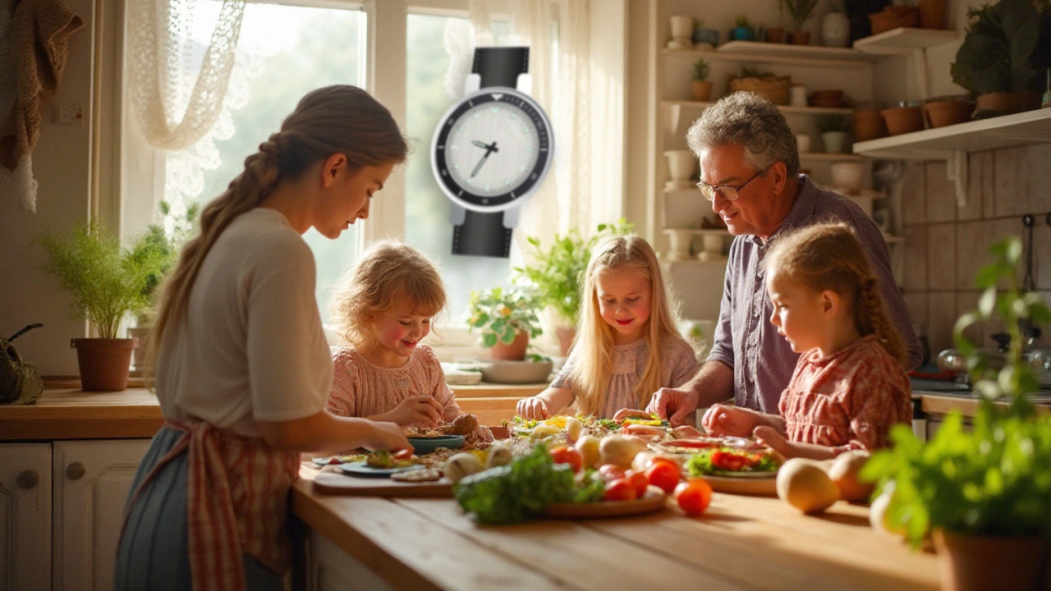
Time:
9:35
